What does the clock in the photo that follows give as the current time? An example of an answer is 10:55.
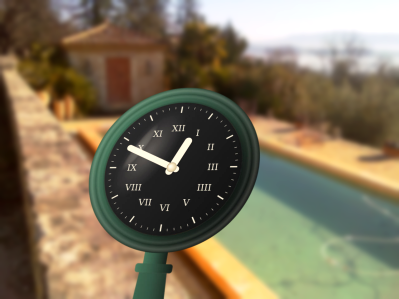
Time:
12:49
